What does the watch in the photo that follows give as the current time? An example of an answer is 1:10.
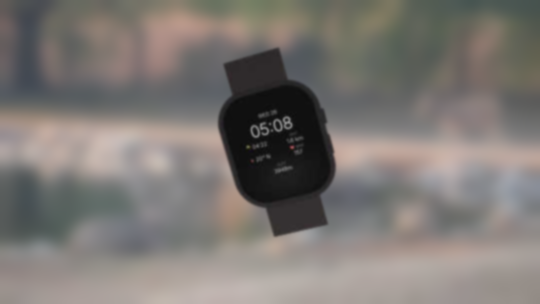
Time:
5:08
